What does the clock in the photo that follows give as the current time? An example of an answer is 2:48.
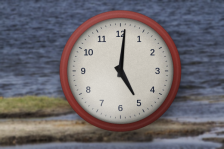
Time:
5:01
